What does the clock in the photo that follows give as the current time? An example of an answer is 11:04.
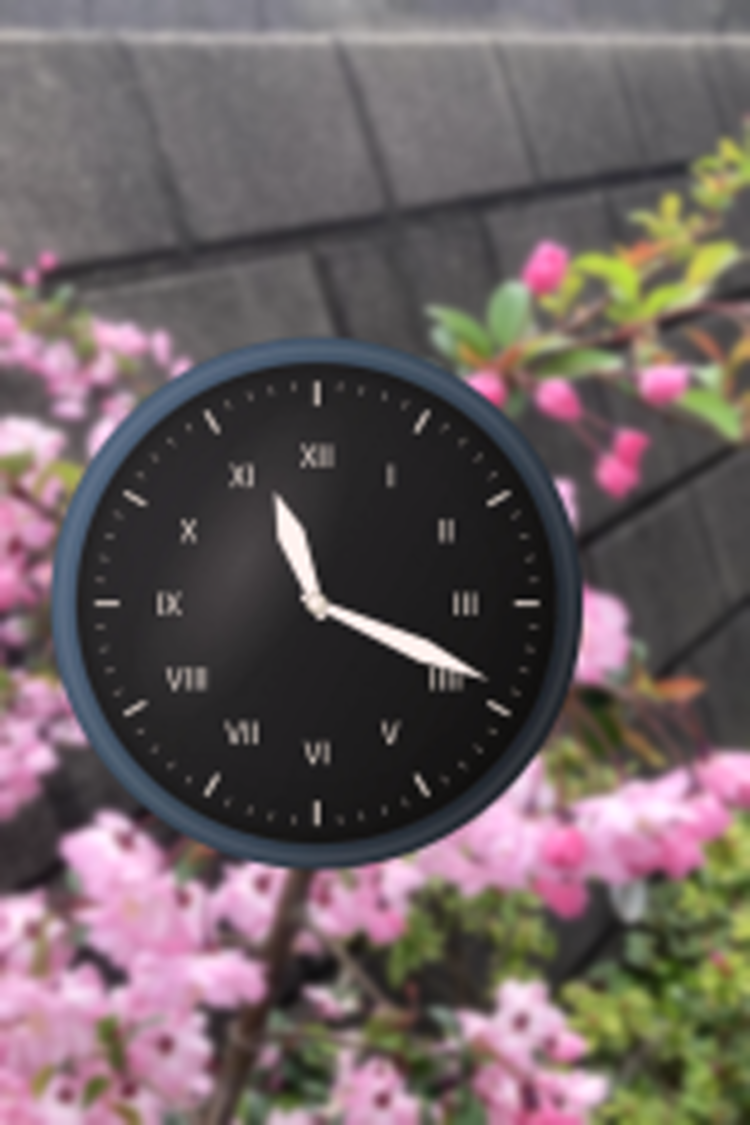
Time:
11:19
